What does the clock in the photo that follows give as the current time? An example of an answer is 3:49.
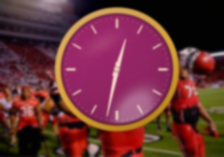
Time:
12:32
